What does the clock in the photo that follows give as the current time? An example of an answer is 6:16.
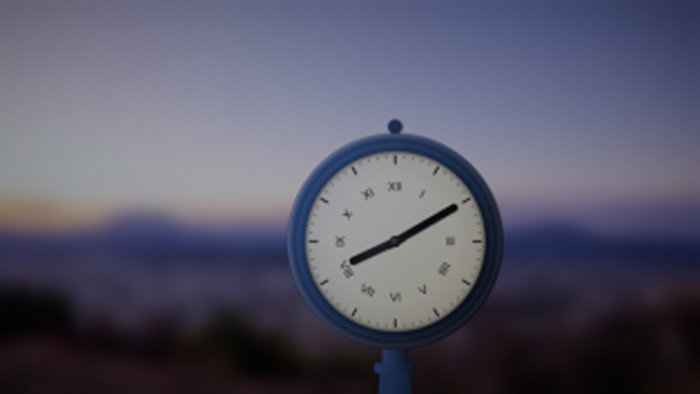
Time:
8:10
